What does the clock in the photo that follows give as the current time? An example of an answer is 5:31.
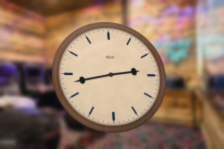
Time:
2:43
